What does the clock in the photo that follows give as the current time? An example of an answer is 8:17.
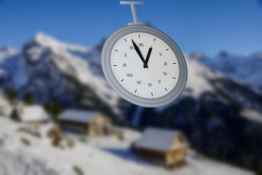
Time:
12:57
